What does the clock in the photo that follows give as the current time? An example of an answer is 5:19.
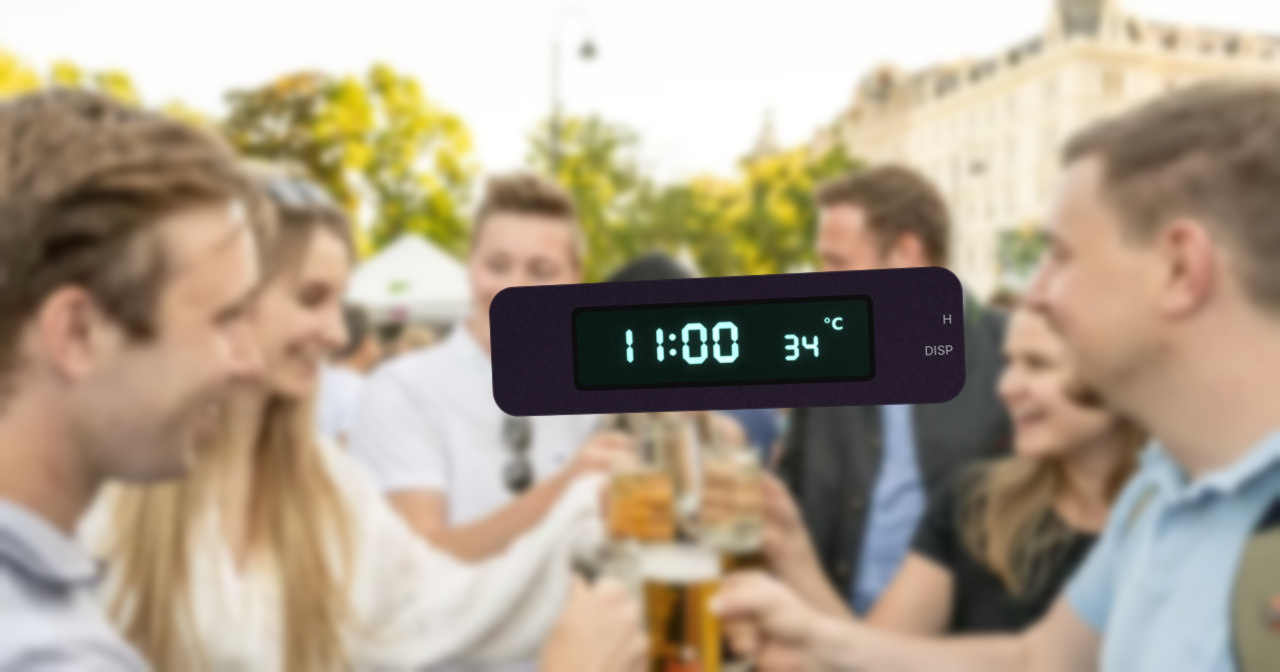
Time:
11:00
